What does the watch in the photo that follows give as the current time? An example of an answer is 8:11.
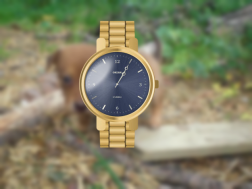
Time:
1:05
